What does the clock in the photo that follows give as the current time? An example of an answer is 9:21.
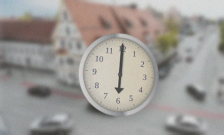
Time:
6:00
